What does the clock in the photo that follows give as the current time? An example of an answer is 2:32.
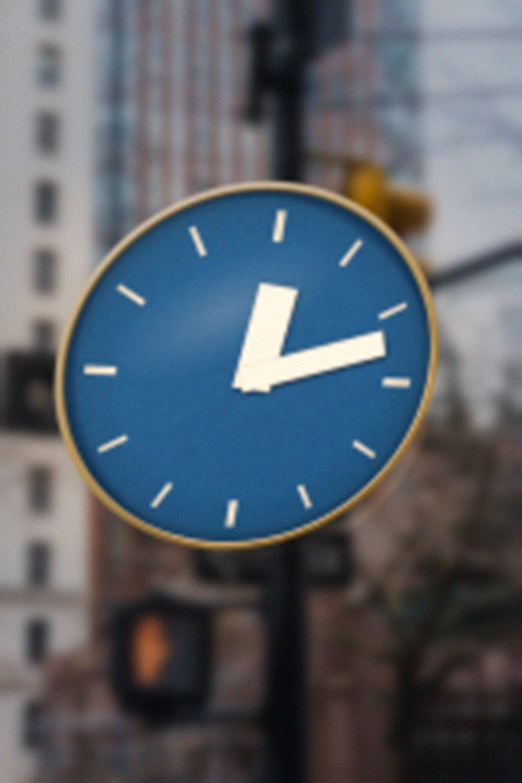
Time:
12:12
